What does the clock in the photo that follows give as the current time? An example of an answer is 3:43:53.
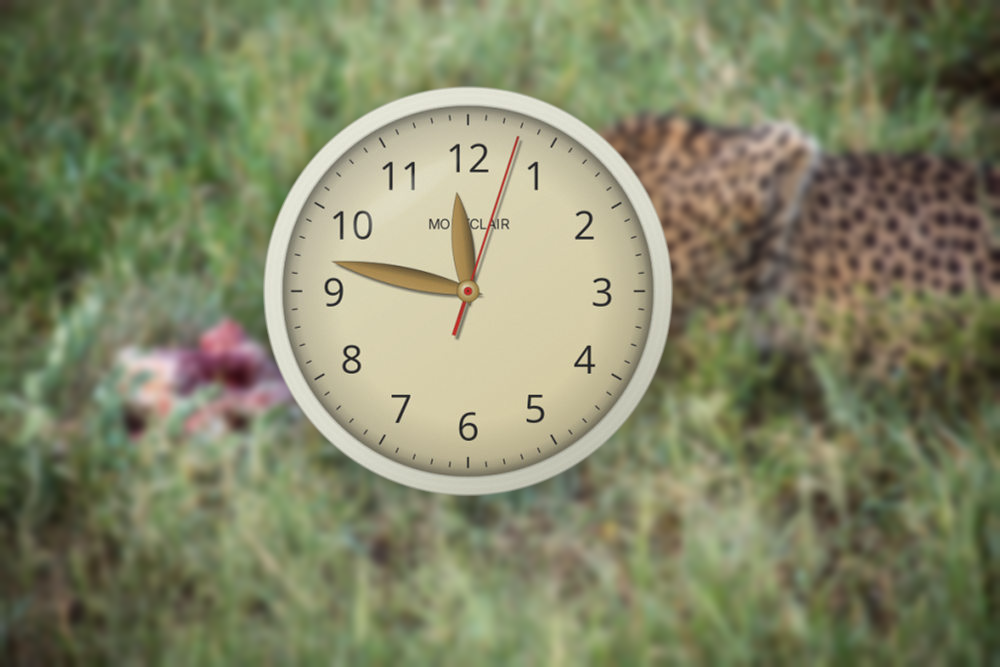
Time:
11:47:03
